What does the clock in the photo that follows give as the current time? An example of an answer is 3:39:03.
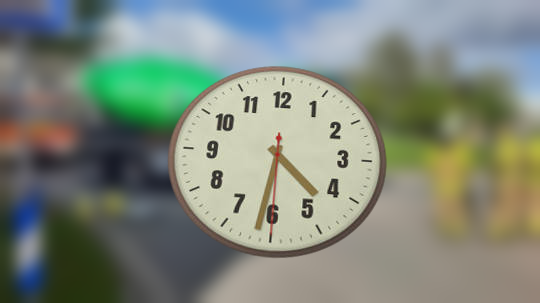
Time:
4:31:30
